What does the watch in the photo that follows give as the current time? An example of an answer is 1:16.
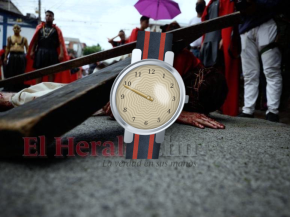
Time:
9:49
